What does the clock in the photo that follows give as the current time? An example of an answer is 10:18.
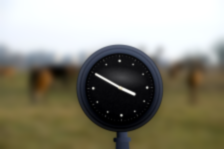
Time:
3:50
